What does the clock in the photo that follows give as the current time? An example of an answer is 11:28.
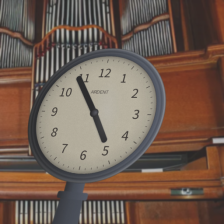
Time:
4:54
